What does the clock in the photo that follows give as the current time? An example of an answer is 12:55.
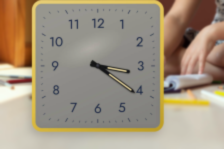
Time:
3:21
